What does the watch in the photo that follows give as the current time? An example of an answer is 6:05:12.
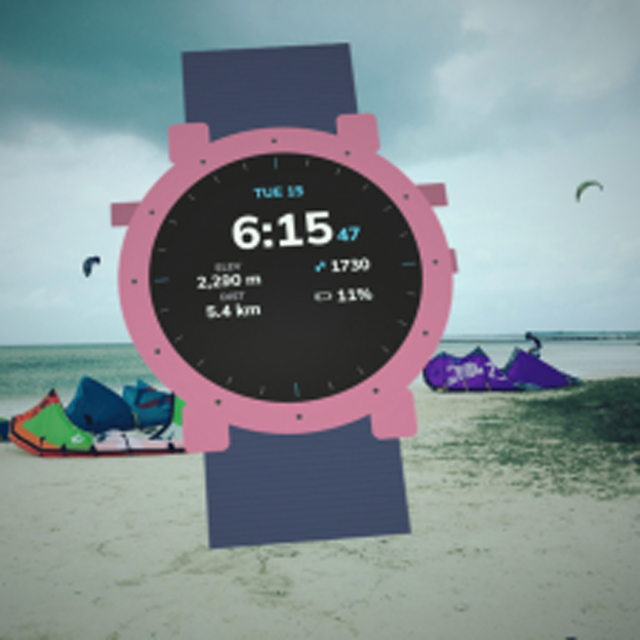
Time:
6:15:47
